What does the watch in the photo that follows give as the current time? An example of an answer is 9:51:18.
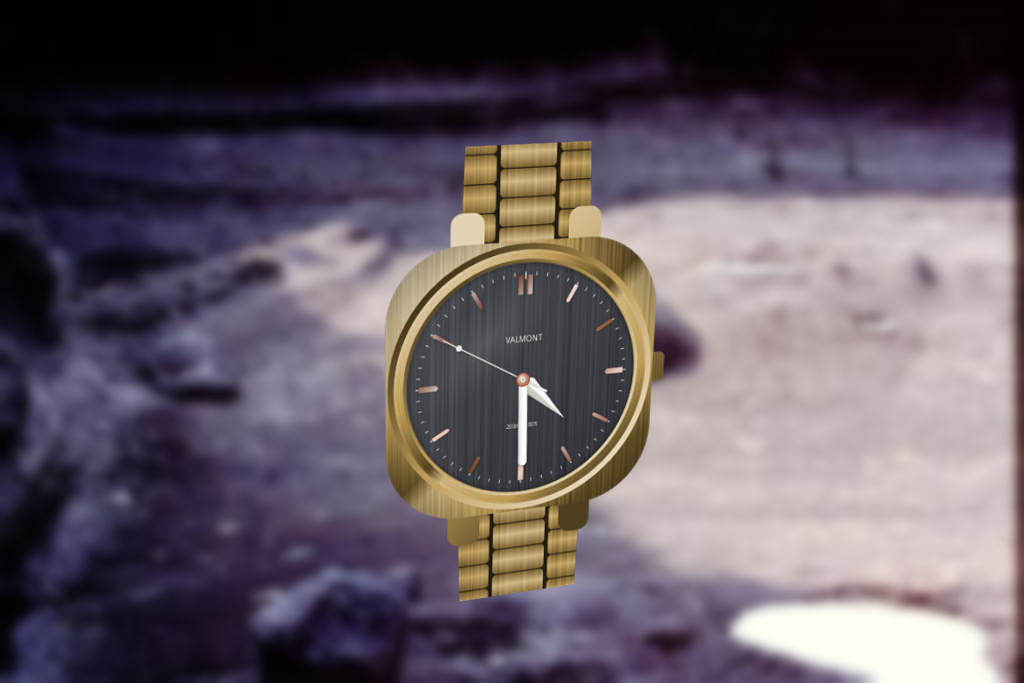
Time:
4:29:50
